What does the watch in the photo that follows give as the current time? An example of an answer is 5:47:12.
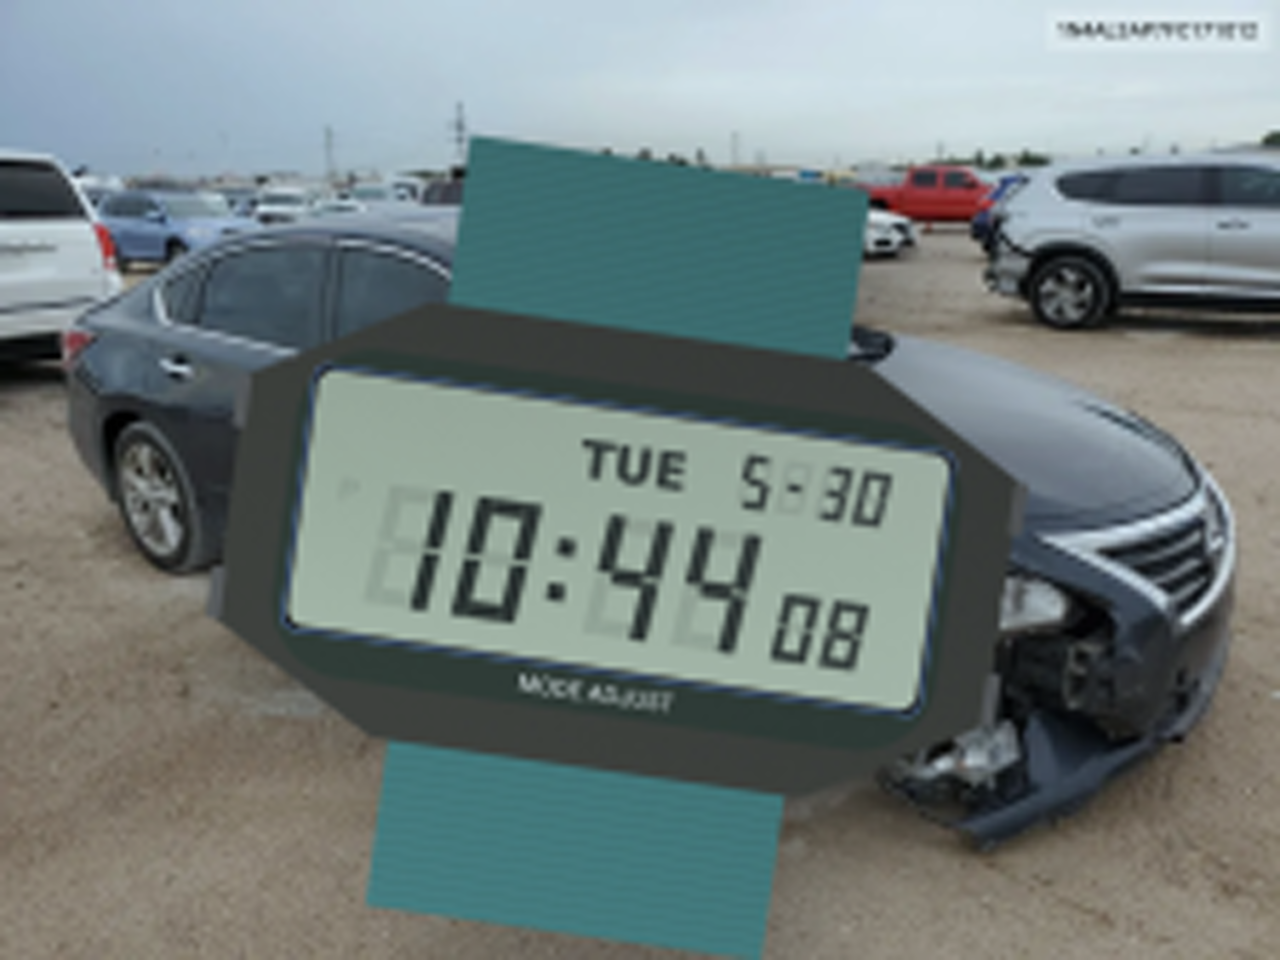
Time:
10:44:08
